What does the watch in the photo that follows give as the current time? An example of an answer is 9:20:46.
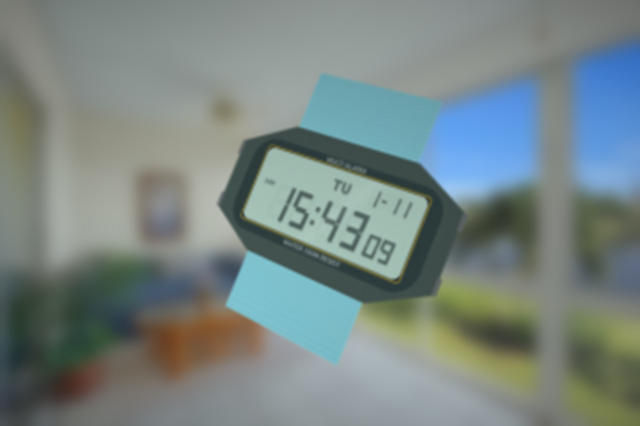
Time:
15:43:09
